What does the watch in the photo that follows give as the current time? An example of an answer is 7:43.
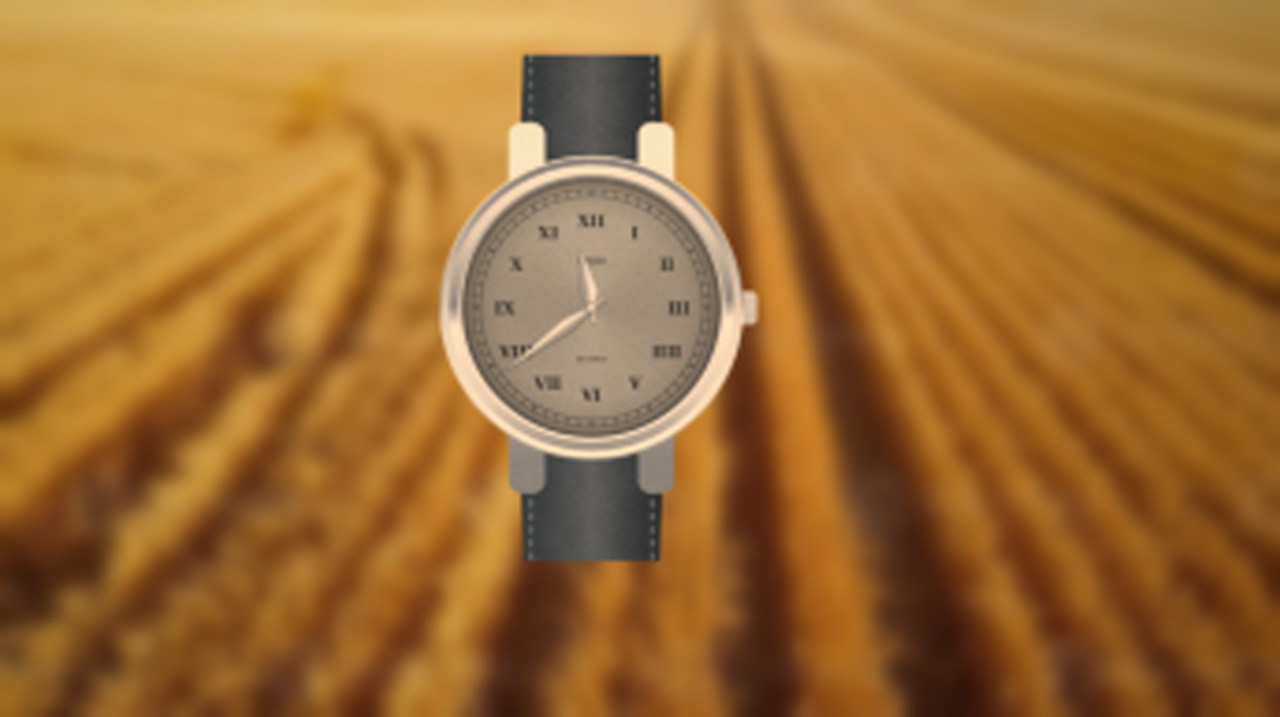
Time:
11:39
